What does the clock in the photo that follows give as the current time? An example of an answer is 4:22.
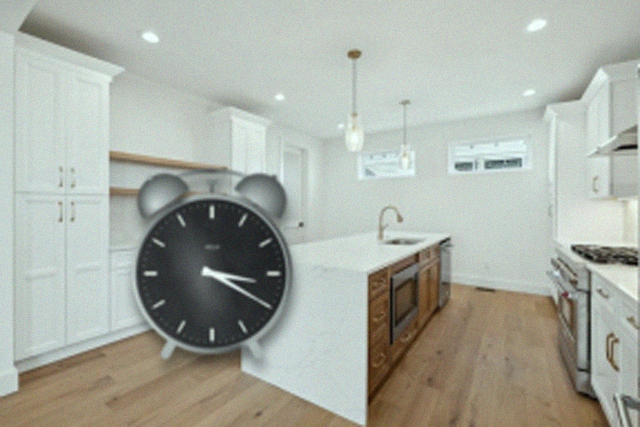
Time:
3:20
